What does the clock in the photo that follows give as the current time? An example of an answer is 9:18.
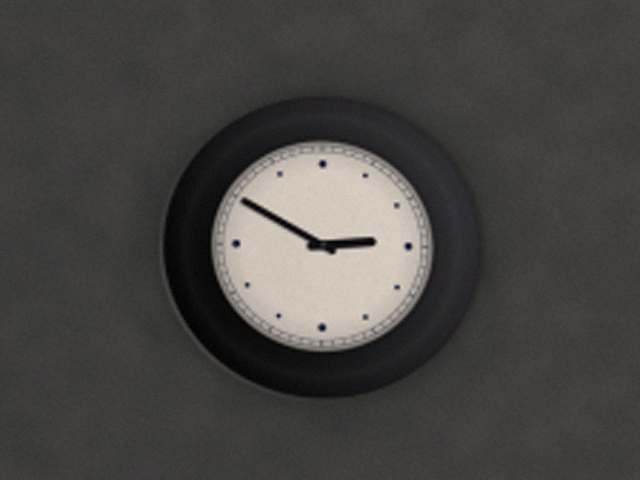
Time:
2:50
